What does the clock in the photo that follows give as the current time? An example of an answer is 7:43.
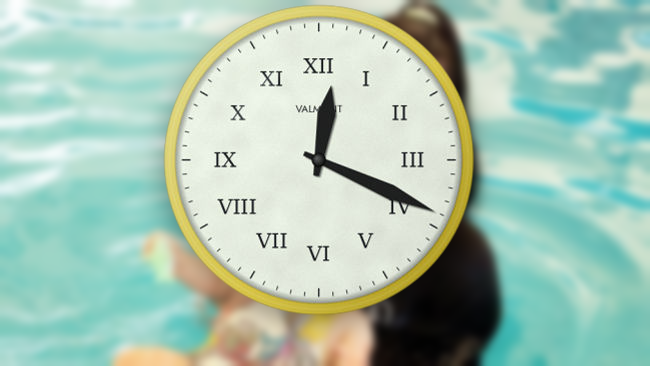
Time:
12:19
